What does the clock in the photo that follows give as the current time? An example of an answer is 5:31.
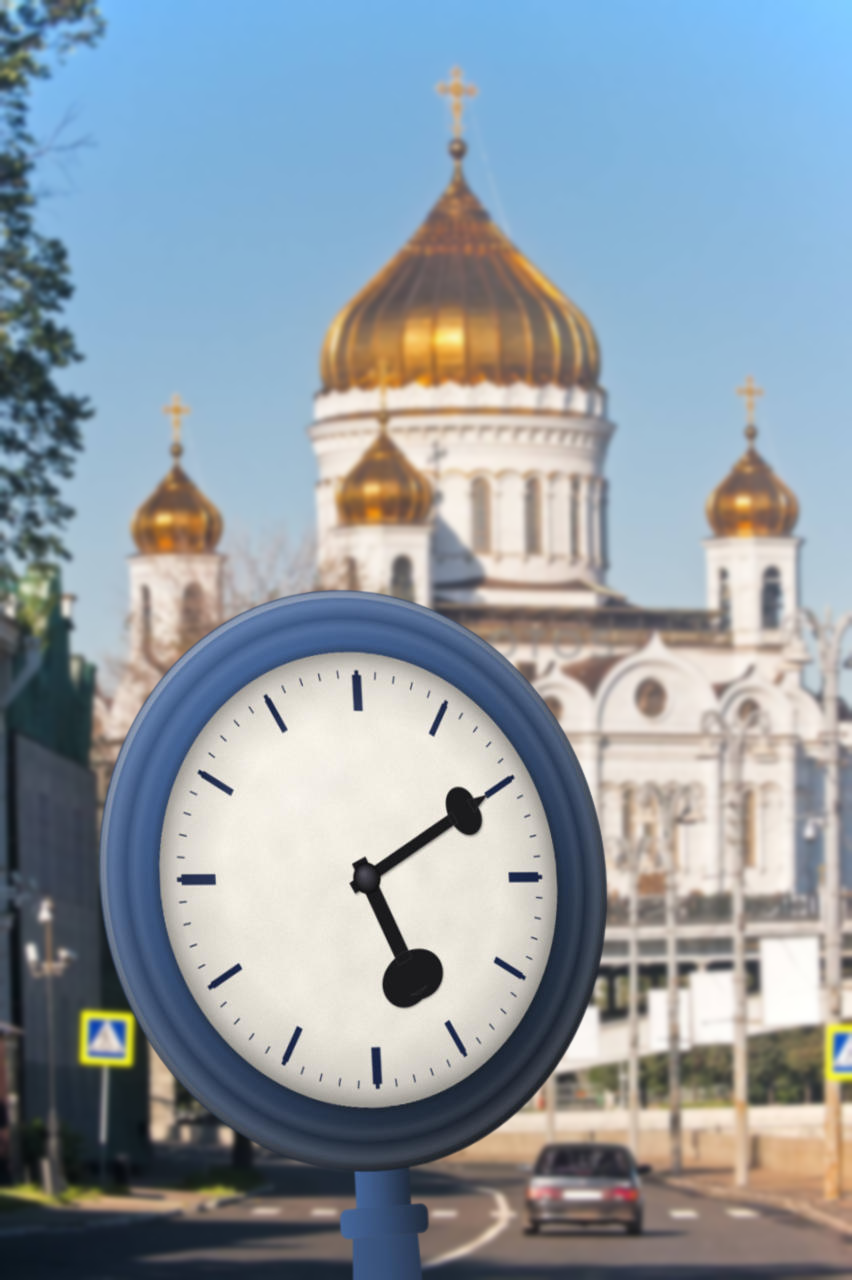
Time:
5:10
